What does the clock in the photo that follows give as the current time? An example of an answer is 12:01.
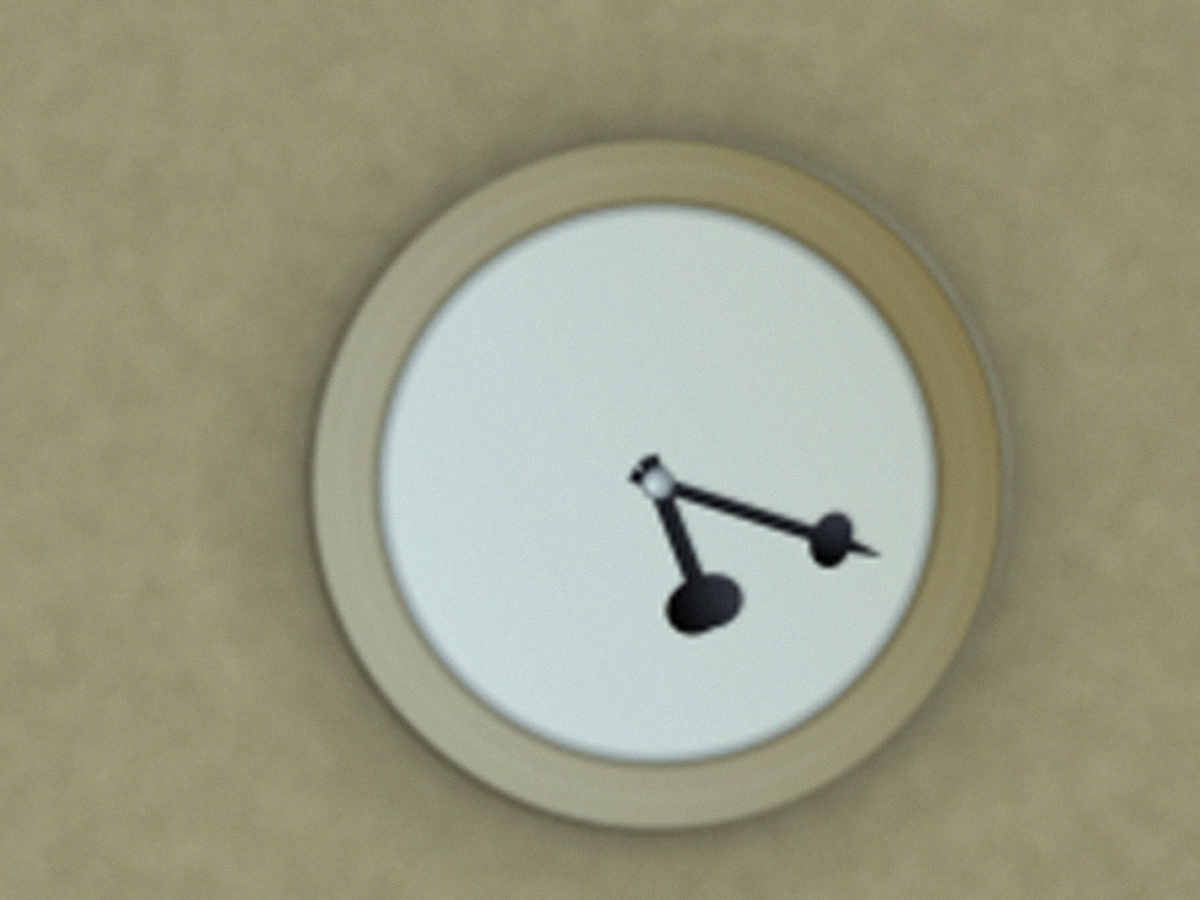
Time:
5:18
